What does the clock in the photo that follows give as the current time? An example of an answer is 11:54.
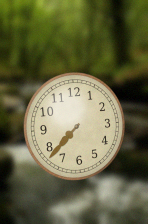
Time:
7:38
